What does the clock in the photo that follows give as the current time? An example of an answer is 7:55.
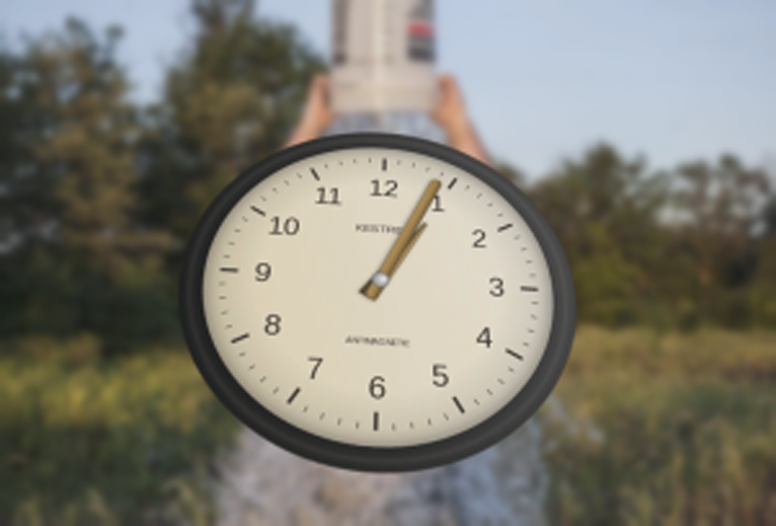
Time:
1:04
